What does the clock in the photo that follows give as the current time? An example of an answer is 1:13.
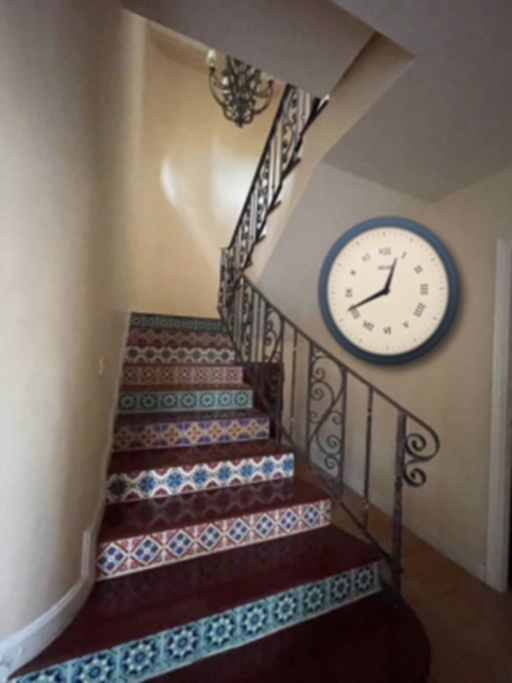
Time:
12:41
